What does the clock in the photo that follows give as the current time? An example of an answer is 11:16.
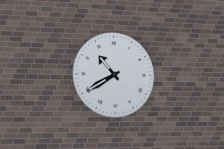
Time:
10:40
